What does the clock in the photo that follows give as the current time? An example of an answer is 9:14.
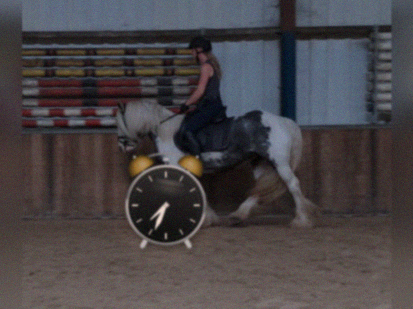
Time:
7:34
